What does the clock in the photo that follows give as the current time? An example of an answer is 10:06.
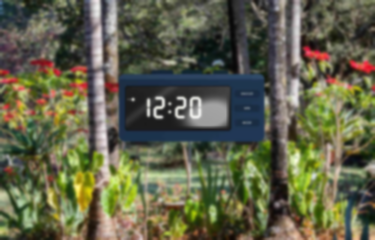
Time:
12:20
